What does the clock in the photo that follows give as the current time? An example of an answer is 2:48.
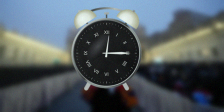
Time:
12:15
